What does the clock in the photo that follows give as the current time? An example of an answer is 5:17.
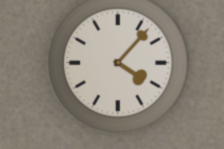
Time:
4:07
